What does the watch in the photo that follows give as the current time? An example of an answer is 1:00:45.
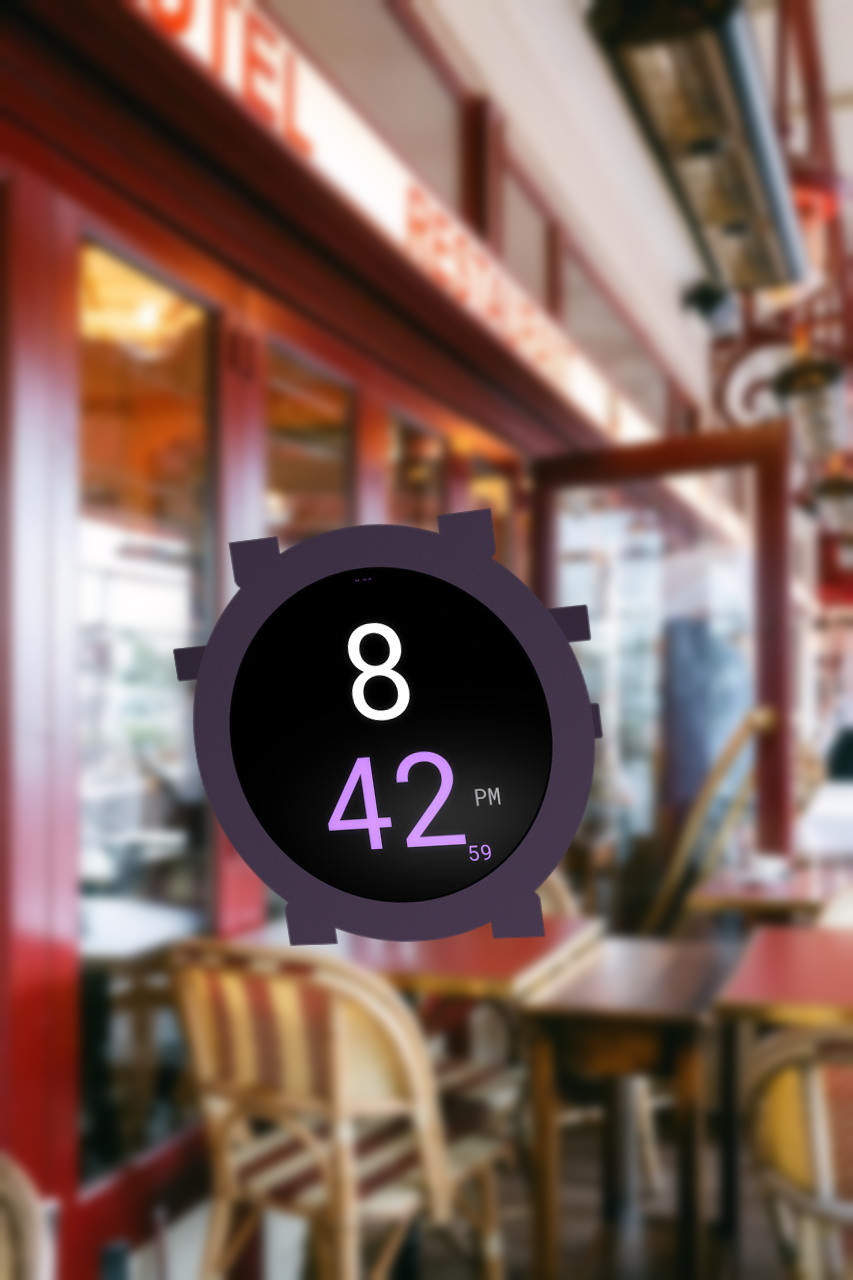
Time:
8:42:59
